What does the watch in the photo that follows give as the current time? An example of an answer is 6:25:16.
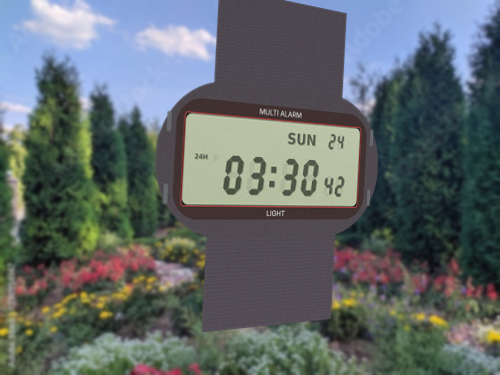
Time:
3:30:42
